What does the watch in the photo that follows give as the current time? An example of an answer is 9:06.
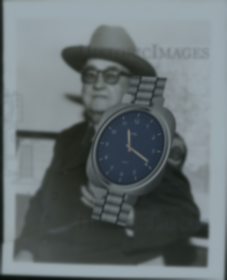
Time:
11:19
